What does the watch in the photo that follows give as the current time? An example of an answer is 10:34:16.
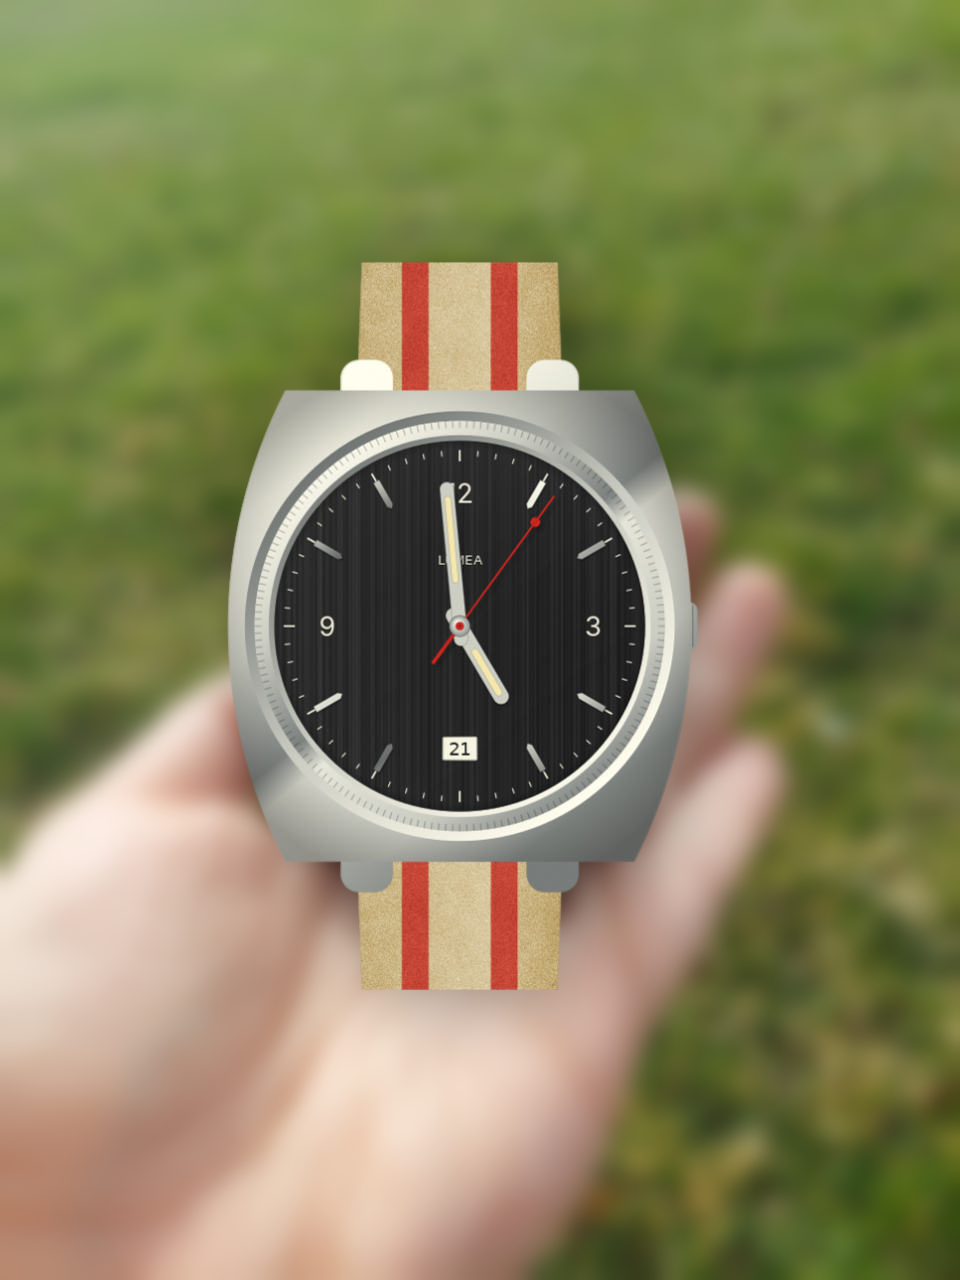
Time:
4:59:06
